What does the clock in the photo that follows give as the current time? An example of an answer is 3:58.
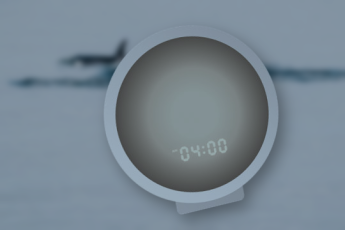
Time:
4:00
